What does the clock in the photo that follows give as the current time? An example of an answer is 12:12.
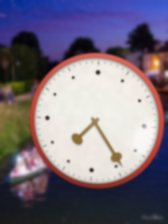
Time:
7:24
